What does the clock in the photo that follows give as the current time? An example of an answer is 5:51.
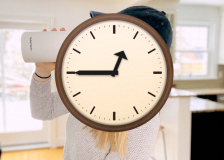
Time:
12:45
